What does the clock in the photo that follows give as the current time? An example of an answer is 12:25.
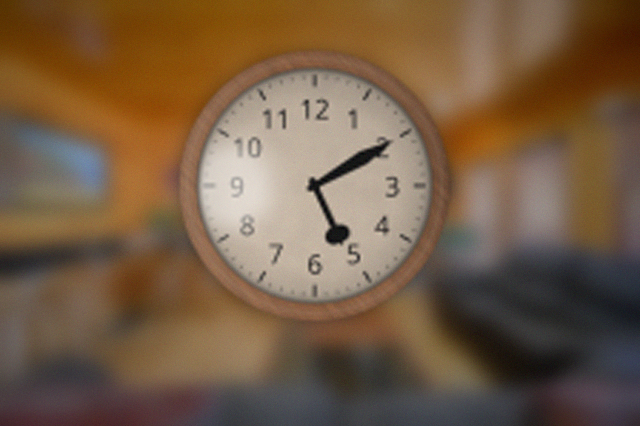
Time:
5:10
